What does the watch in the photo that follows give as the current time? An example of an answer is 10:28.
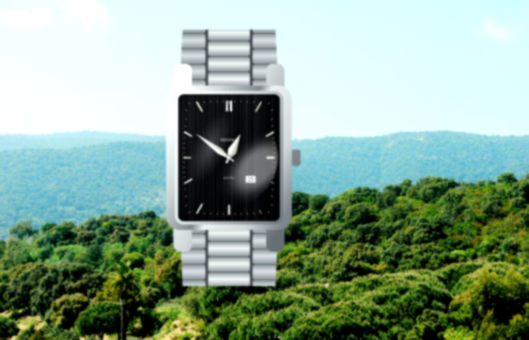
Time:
12:51
